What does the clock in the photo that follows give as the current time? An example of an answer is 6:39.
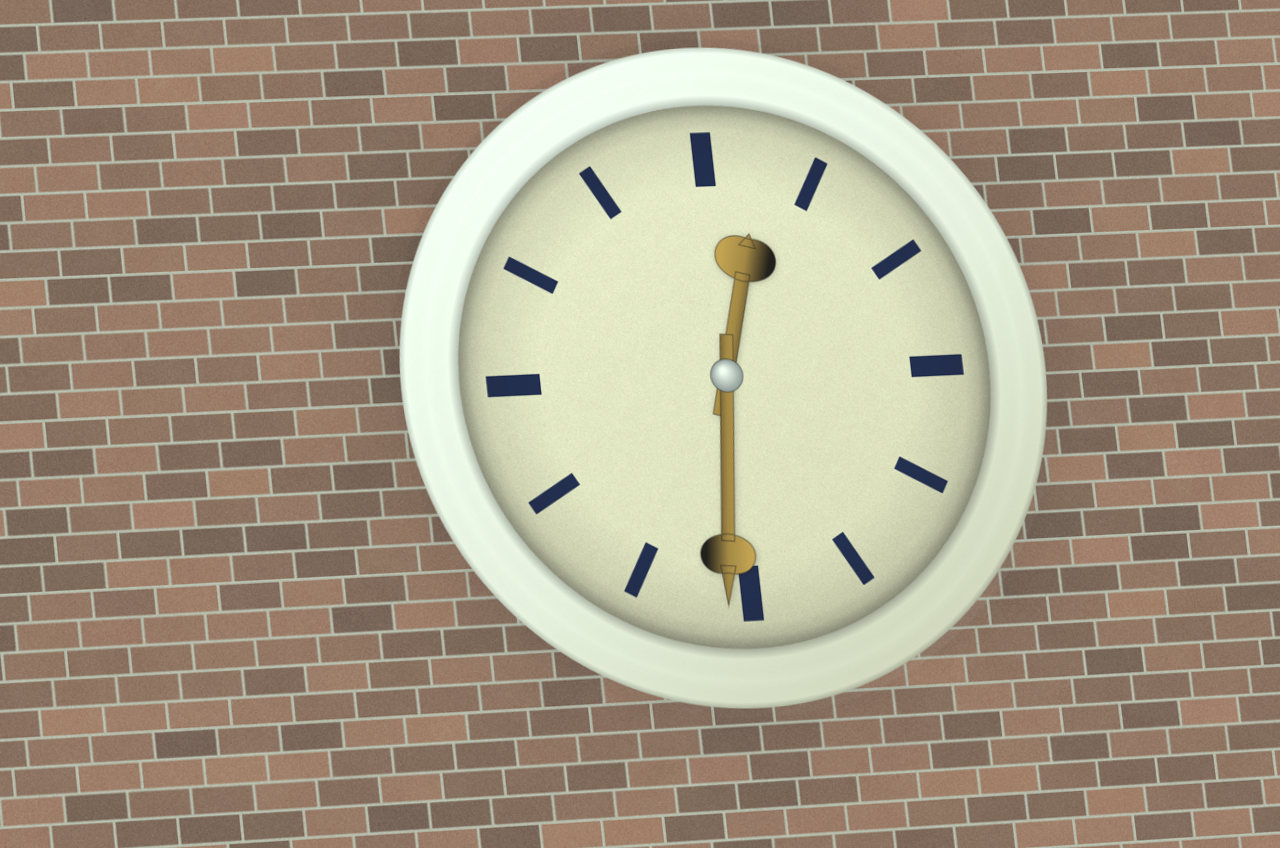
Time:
12:31
